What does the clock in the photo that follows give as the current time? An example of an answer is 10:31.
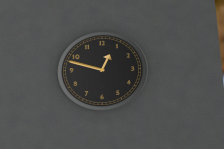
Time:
12:48
